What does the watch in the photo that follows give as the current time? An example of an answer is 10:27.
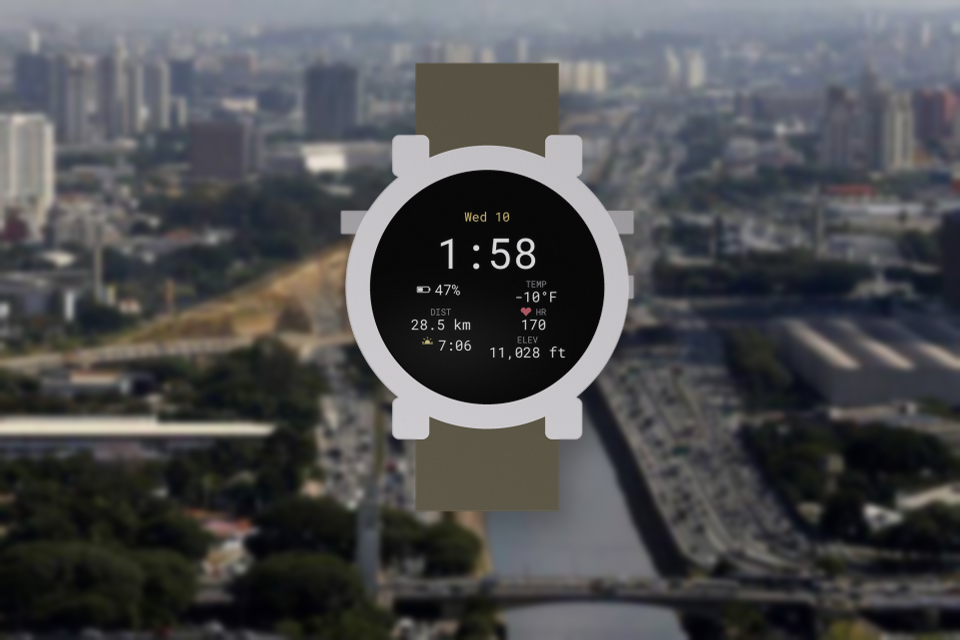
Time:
1:58
